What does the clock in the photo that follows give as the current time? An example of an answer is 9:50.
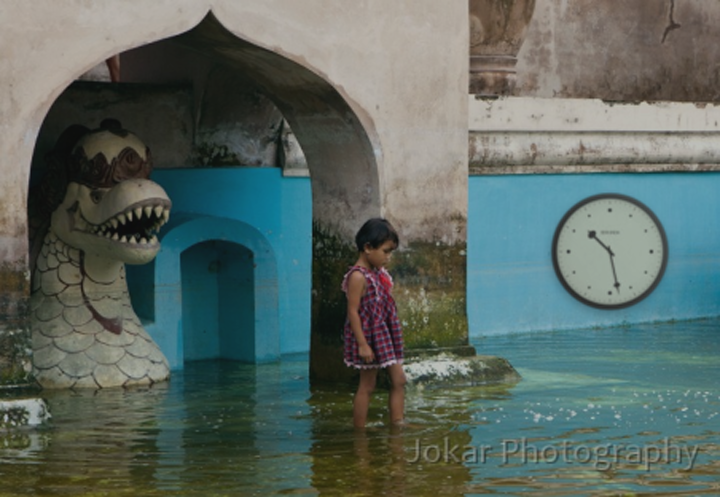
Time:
10:28
